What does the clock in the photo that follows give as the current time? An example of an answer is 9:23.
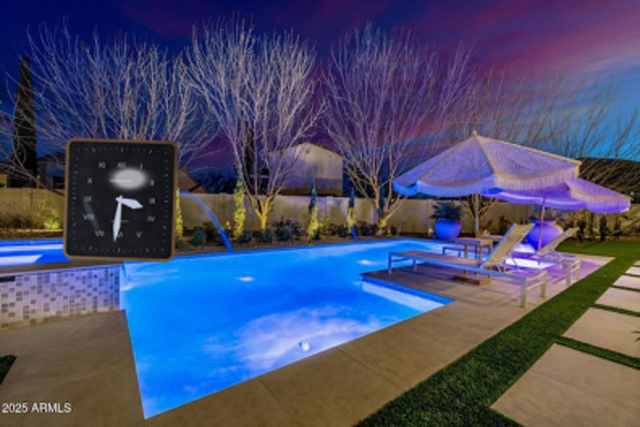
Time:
3:31
